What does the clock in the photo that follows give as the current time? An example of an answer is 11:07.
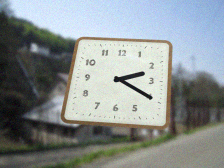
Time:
2:20
